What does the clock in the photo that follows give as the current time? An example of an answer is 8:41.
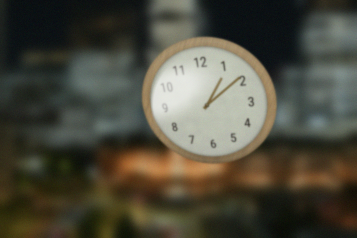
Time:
1:09
